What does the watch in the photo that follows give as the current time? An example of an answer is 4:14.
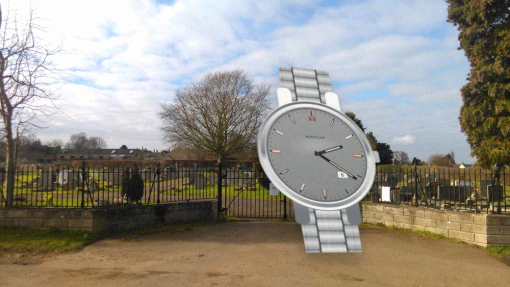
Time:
2:21
